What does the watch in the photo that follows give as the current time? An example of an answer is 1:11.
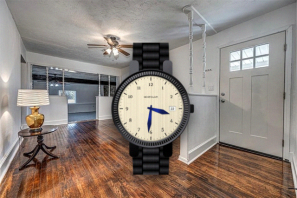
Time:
3:31
